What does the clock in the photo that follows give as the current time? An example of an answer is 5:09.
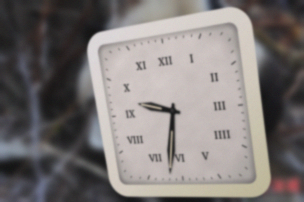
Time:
9:32
